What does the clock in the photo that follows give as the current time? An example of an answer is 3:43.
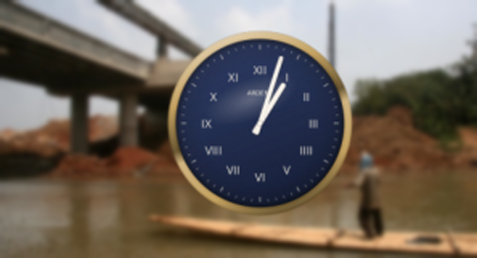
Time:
1:03
